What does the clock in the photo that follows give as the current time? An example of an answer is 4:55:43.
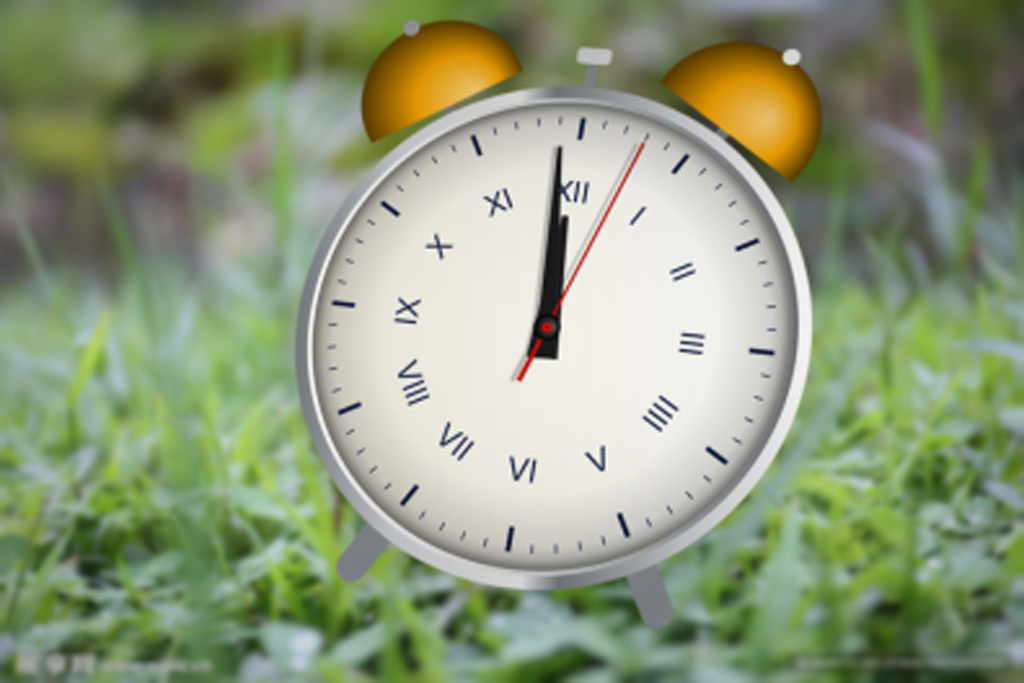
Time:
11:59:03
